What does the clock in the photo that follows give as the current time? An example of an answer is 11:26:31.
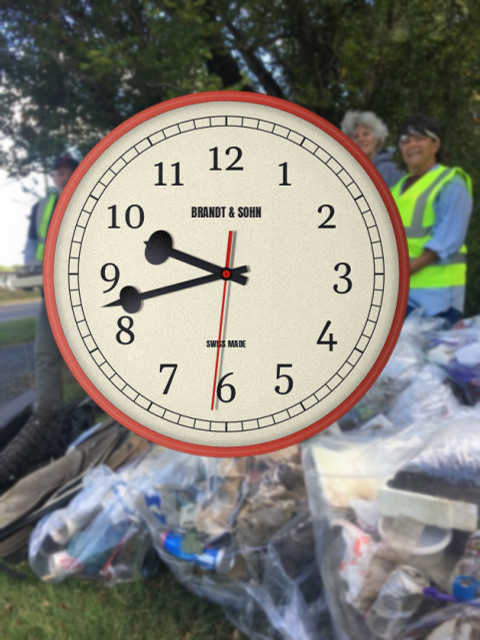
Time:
9:42:31
